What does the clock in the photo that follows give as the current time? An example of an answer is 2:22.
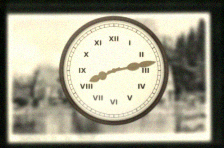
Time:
8:13
